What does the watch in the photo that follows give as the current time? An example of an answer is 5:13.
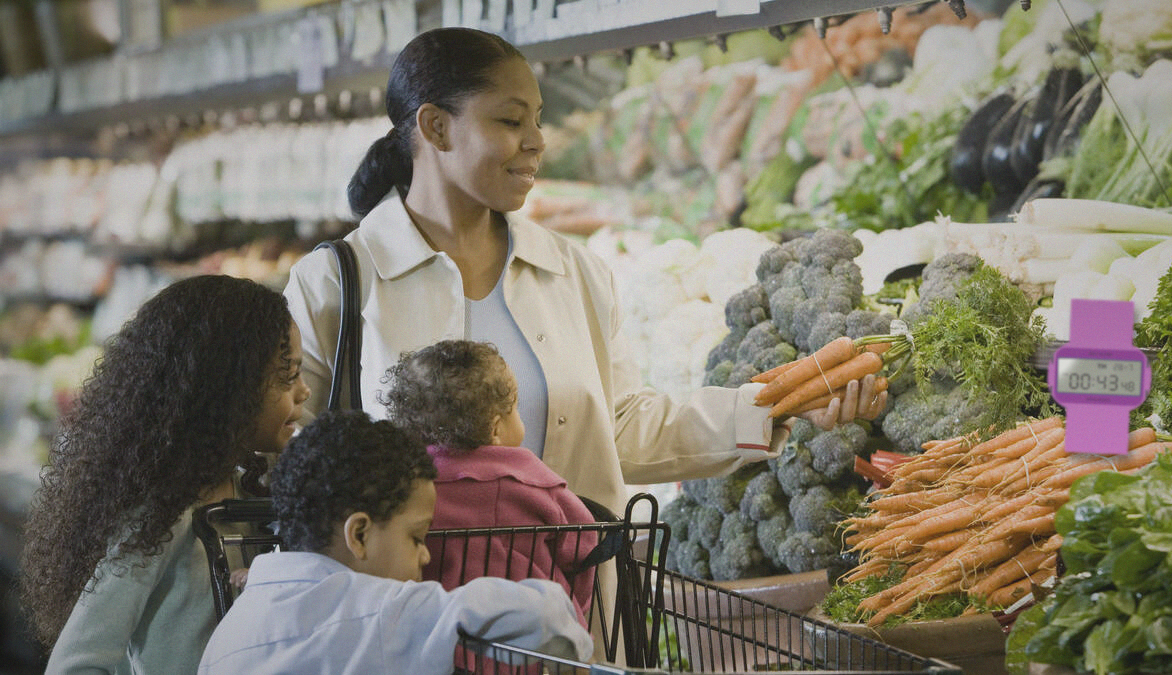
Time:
0:43
